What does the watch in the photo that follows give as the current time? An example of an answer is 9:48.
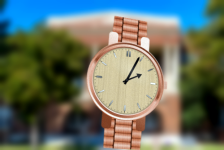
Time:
2:04
